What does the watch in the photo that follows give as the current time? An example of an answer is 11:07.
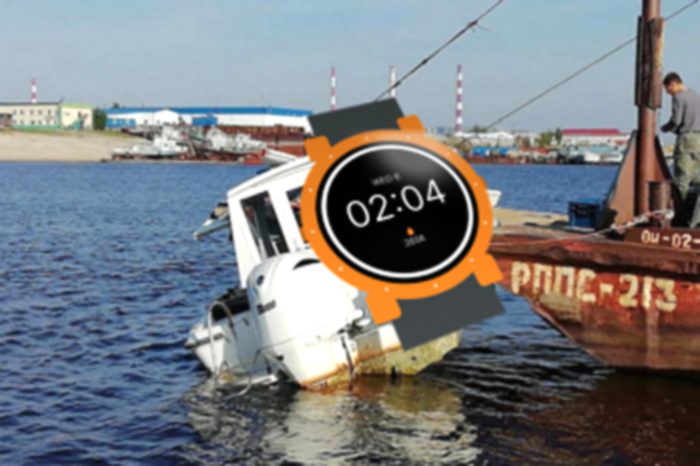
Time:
2:04
